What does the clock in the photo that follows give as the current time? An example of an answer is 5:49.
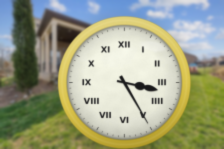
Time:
3:25
